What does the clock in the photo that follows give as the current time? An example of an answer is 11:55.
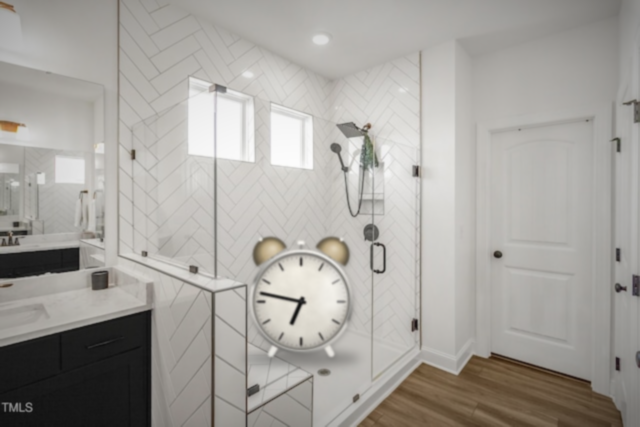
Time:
6:47
